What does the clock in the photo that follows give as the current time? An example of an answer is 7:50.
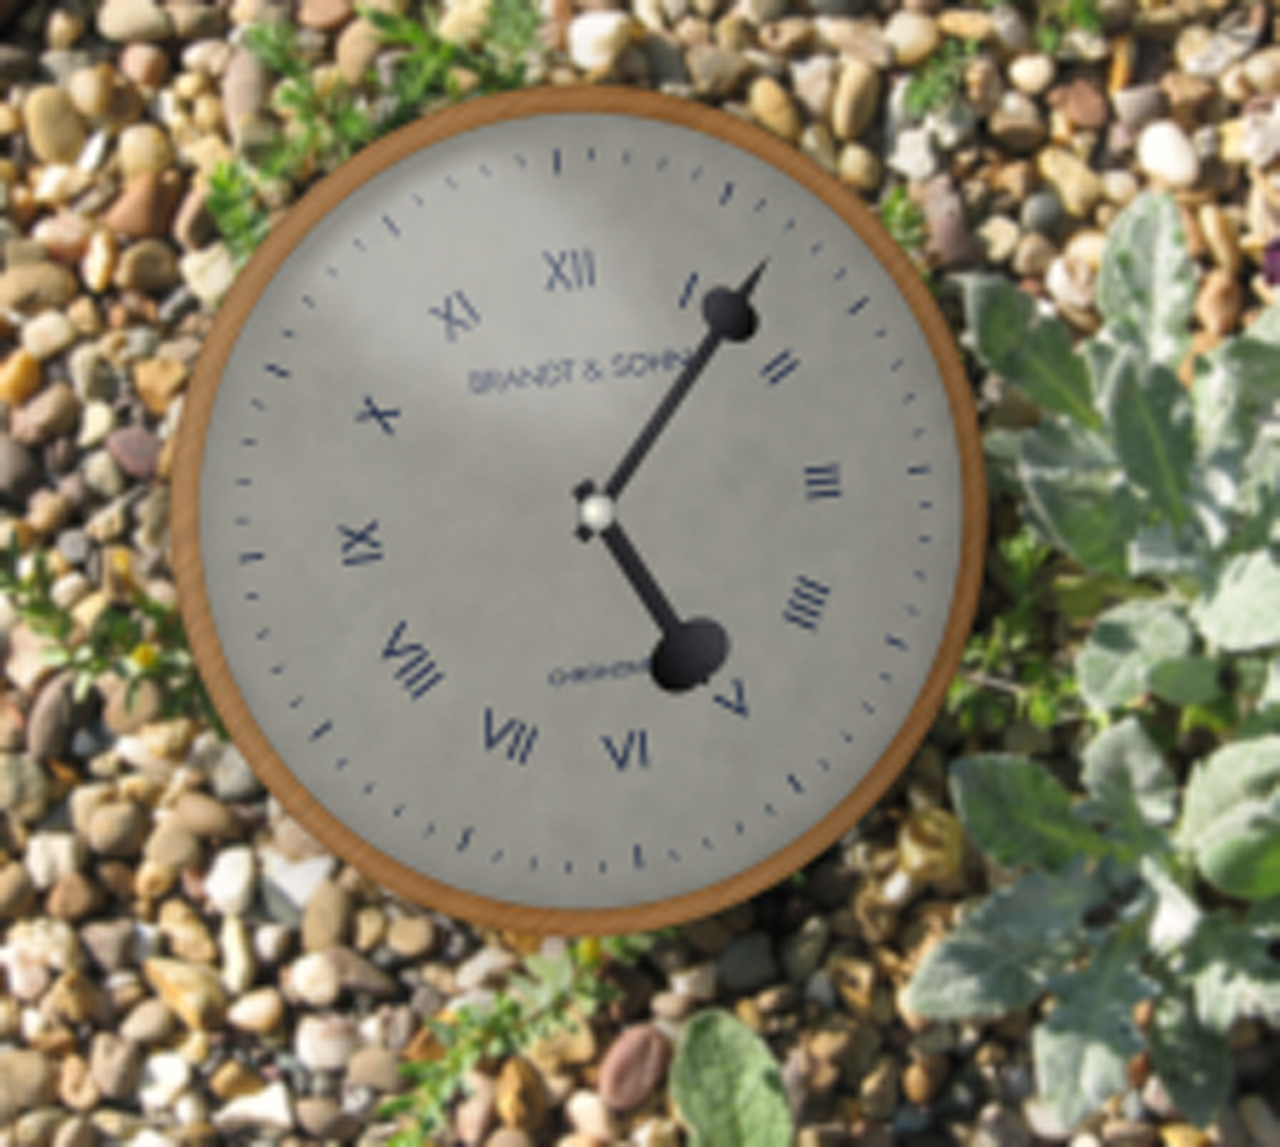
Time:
5:07
